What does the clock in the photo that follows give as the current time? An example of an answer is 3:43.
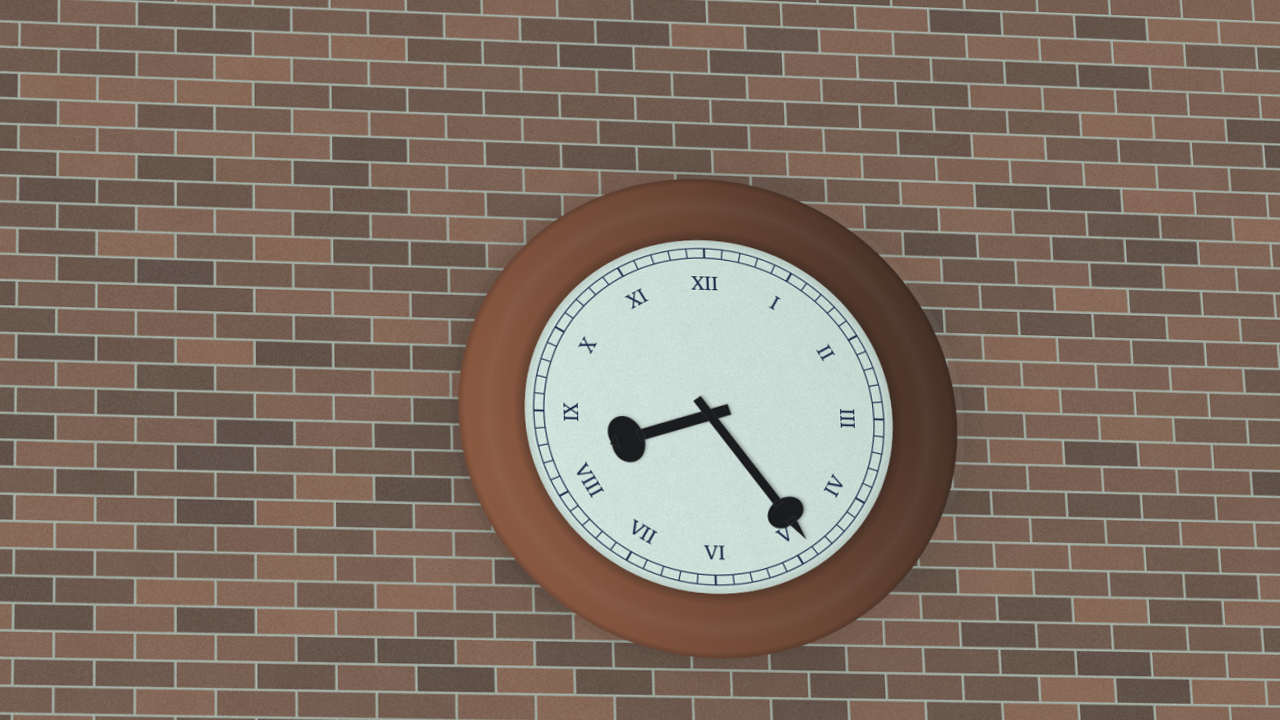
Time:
8:24
